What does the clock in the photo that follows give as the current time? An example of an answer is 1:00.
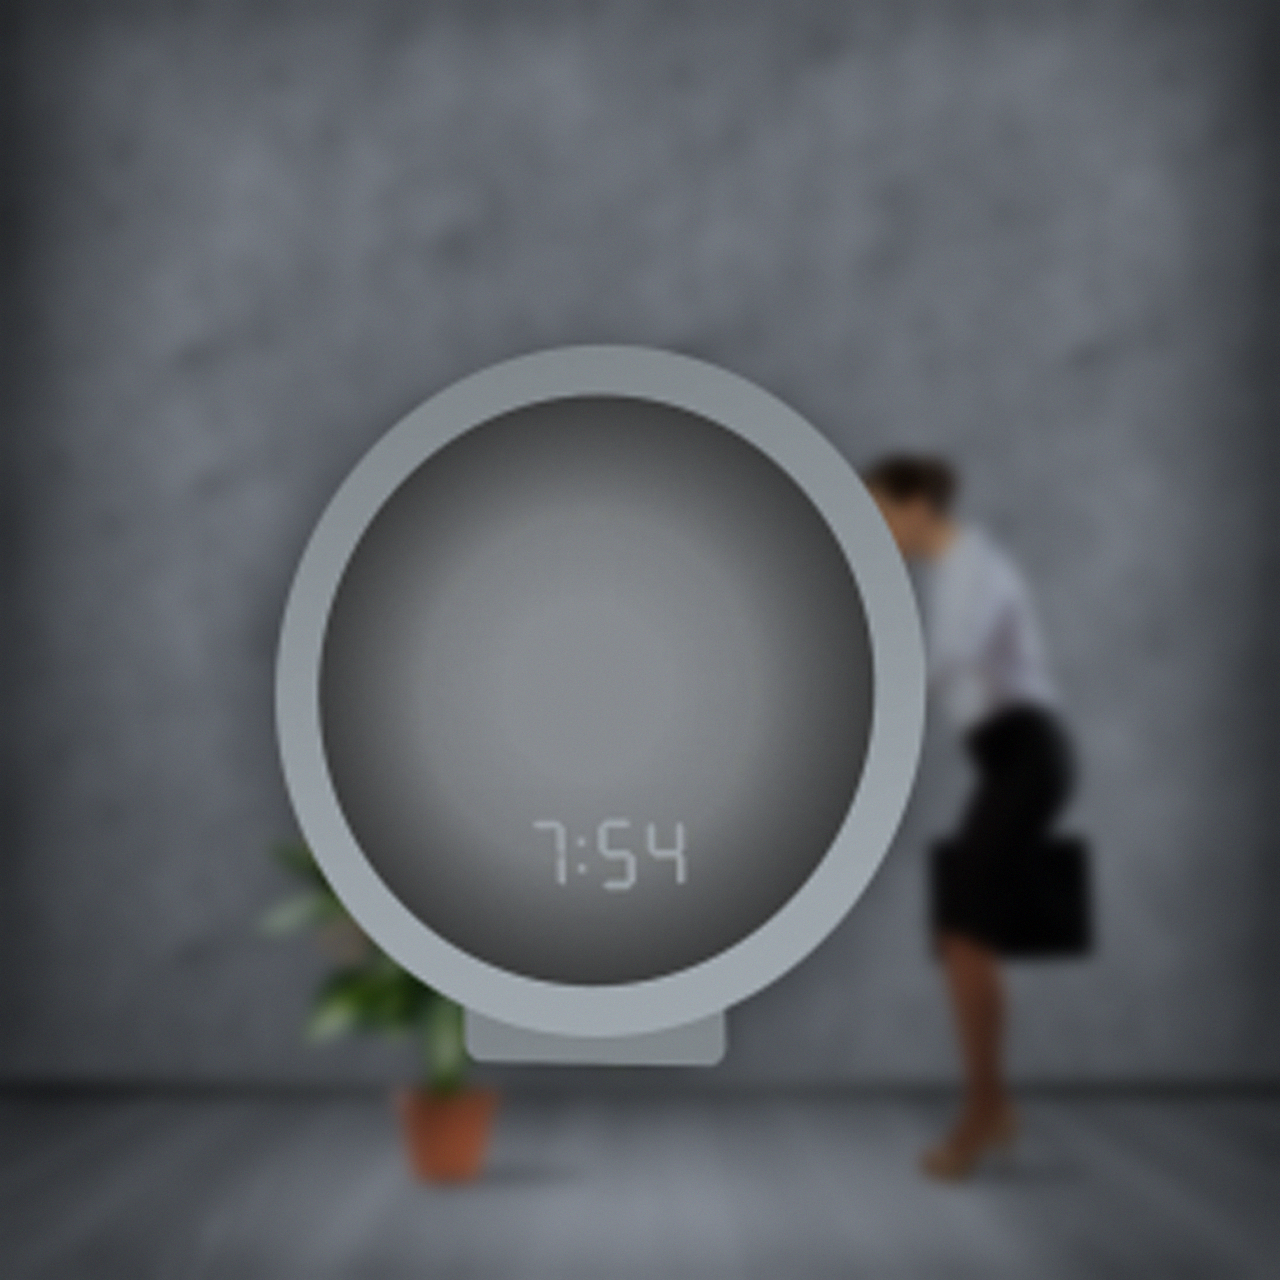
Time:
7:54
